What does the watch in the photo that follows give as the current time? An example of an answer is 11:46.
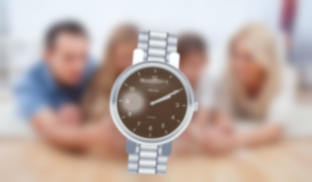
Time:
2:10
